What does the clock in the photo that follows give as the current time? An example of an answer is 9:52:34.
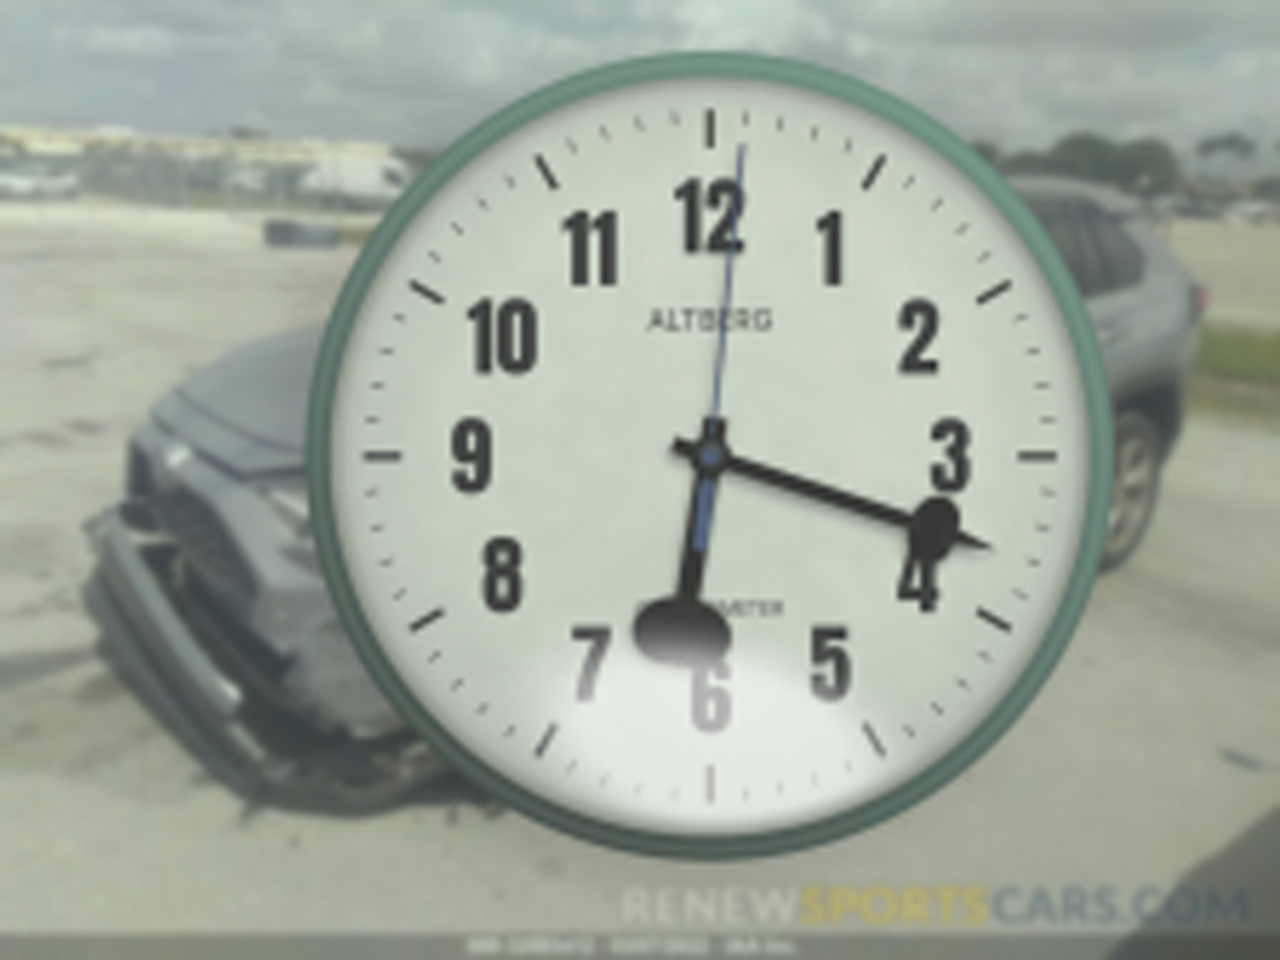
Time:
6:18:01
